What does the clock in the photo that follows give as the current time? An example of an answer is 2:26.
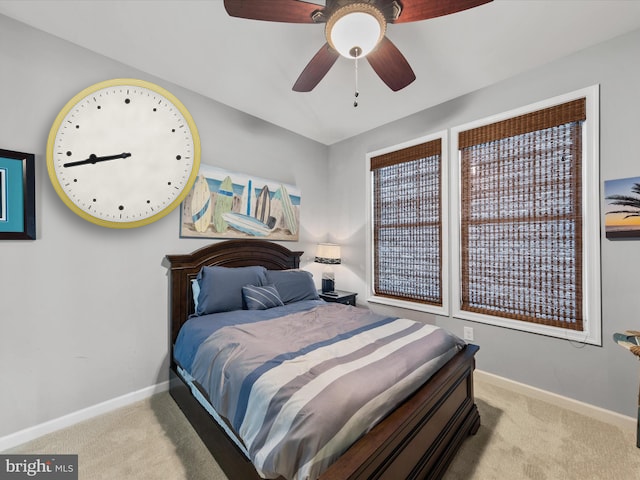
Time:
8:43
